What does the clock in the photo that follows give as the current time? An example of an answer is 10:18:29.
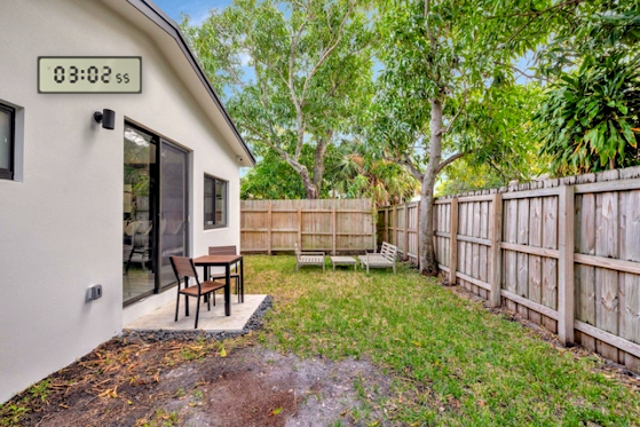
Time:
3:02:55
